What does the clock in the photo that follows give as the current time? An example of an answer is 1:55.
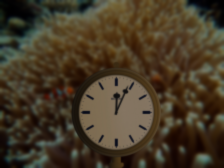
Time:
12:04
